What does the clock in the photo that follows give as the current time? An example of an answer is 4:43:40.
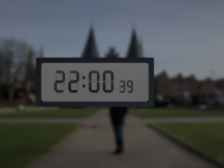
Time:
22:00:39
